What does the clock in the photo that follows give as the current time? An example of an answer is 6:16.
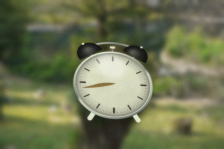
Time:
8:43
